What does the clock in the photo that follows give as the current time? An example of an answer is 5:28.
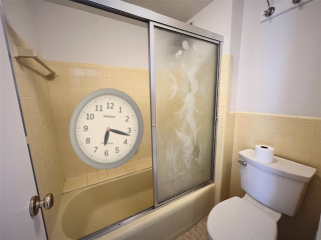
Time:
6:17
